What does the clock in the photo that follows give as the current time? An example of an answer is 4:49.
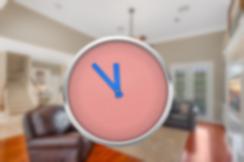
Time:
11:53
